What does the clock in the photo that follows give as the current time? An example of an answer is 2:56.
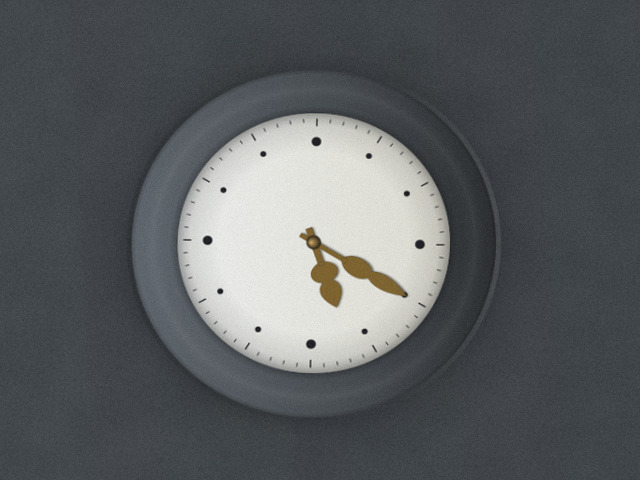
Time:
5:20
